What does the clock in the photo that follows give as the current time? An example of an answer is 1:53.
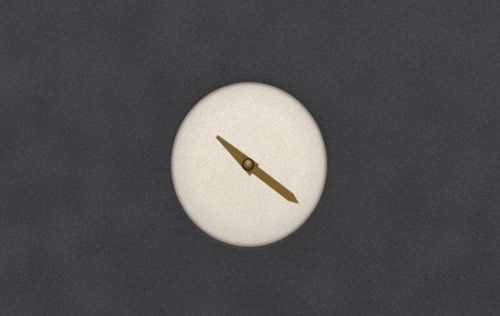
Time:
10:21
